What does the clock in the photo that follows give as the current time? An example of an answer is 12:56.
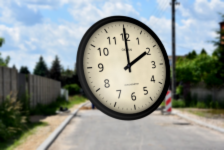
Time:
2:00
